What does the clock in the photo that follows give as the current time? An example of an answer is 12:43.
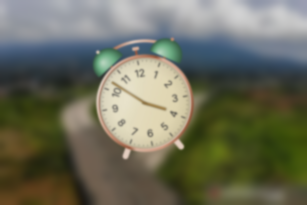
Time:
3:52
